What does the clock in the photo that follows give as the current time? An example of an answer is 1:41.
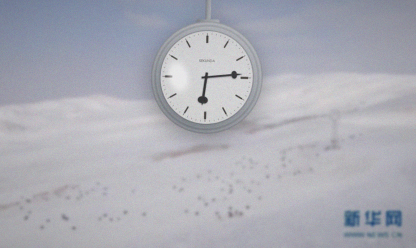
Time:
6:14
